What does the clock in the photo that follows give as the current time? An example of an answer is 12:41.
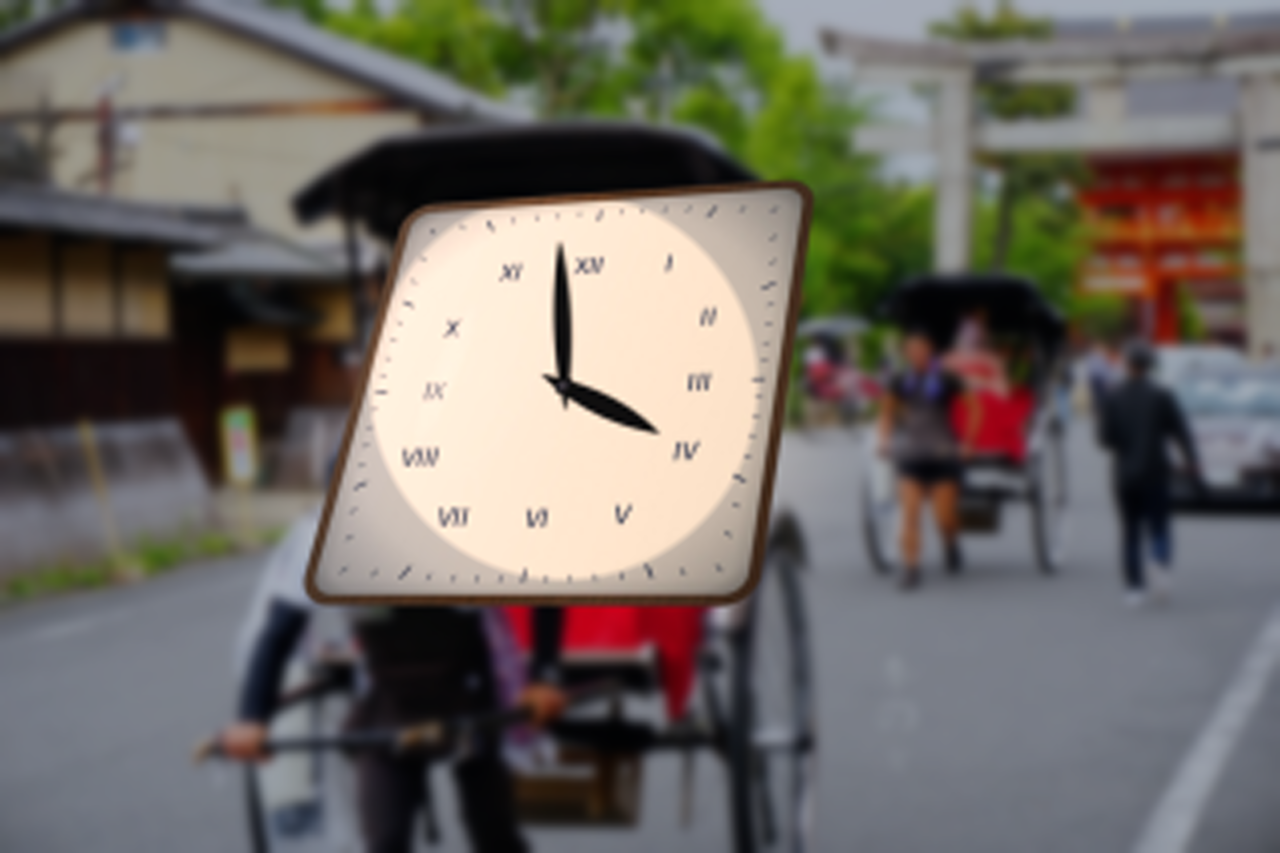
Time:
3:58
